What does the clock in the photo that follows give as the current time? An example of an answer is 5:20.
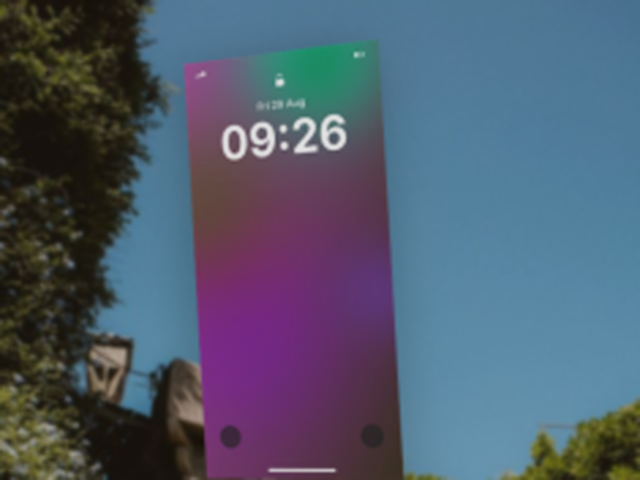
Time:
9:26
